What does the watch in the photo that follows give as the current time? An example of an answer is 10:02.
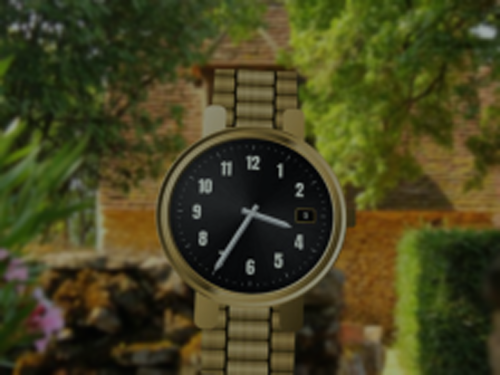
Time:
3:35
